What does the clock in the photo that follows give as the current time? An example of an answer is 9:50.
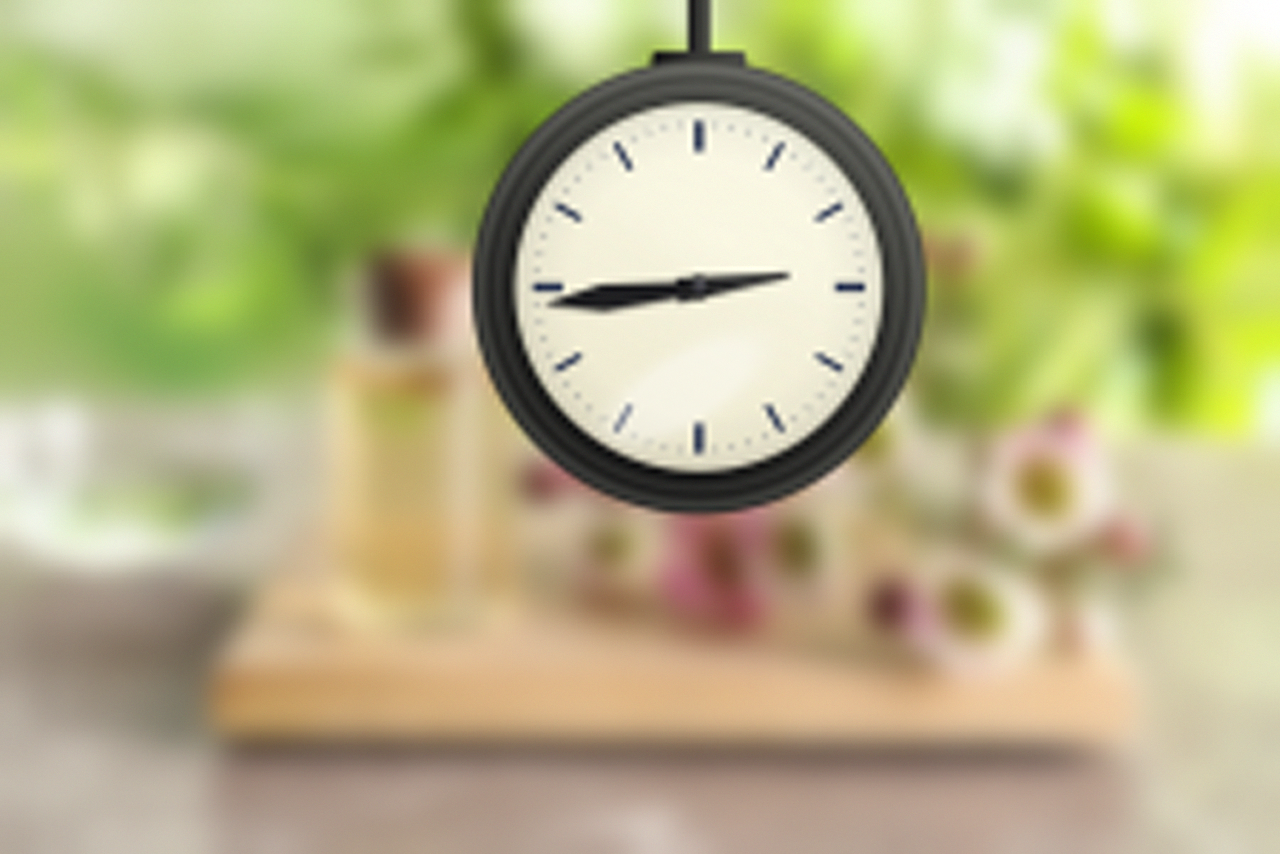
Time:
2:44
